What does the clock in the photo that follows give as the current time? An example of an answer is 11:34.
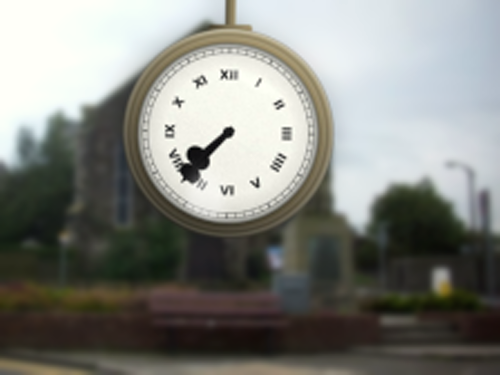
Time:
7:37
